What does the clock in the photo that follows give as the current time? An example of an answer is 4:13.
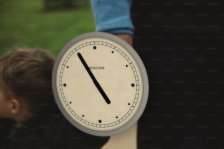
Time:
4:55
